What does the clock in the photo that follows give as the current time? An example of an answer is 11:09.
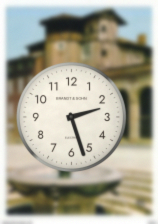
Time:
2:27
